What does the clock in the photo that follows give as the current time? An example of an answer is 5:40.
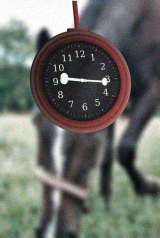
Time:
9:16
